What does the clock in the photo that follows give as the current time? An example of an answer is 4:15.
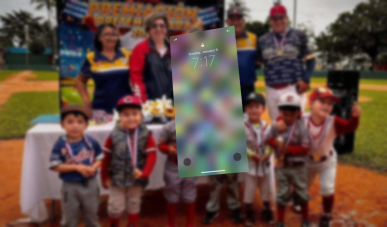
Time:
7:17
